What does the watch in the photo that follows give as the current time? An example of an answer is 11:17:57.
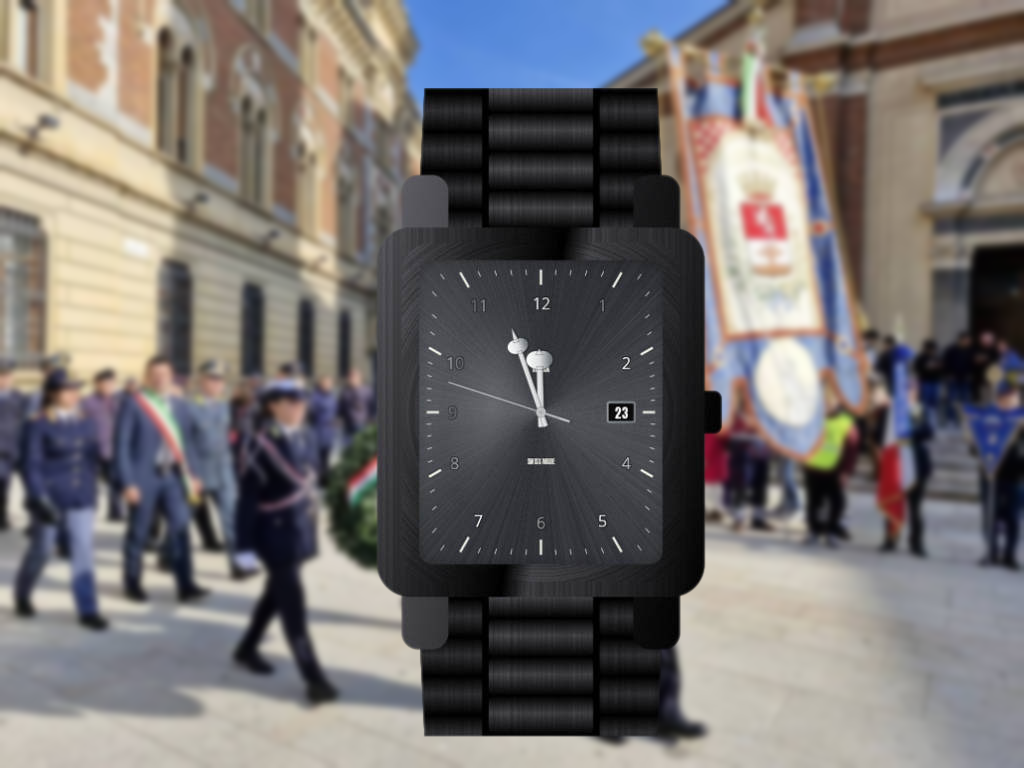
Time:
11:56:48
